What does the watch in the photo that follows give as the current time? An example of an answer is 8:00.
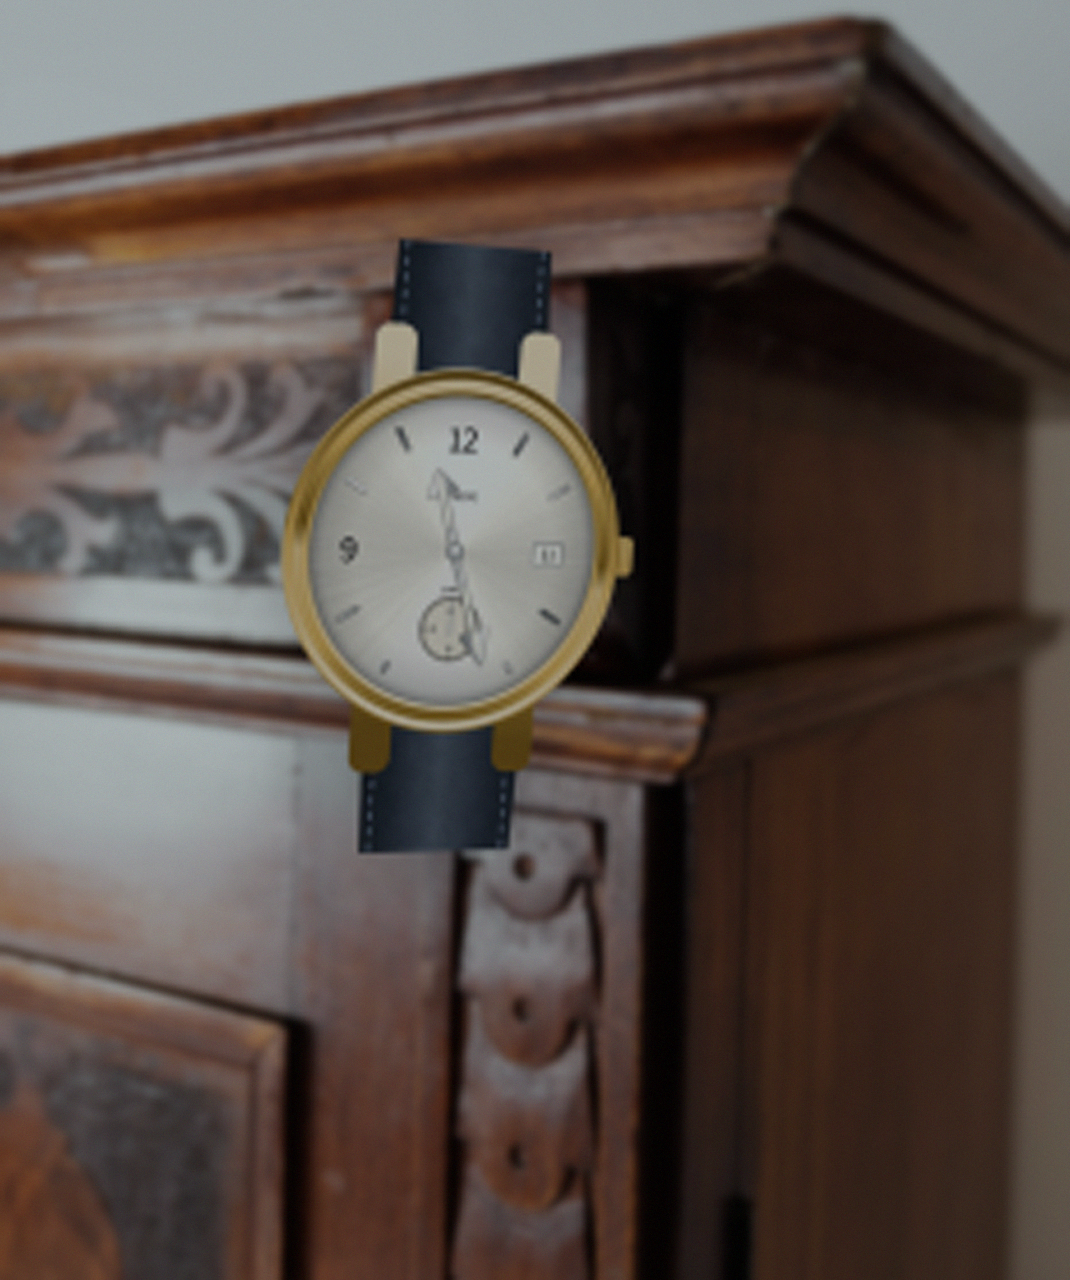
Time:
11:27
